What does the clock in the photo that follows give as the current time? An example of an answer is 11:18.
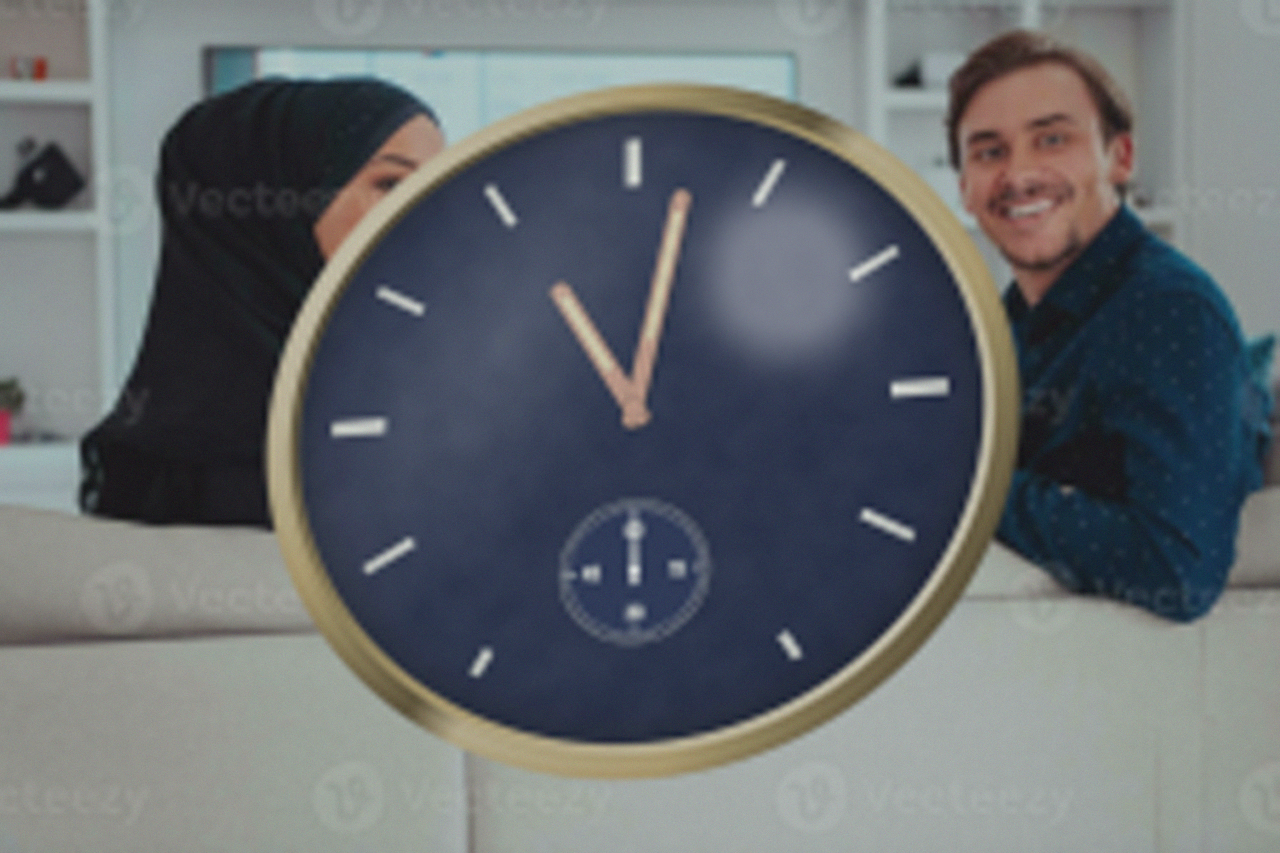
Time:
11:02
